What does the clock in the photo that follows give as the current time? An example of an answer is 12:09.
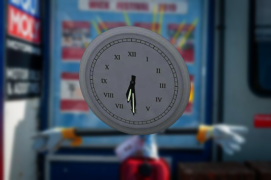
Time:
6:30
